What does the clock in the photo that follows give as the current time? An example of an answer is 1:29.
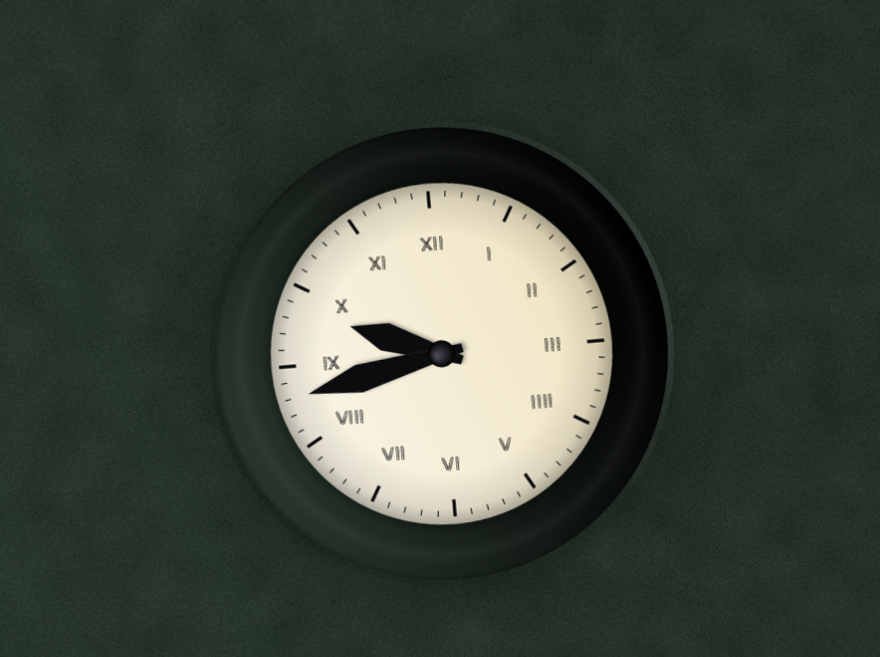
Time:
9:43
